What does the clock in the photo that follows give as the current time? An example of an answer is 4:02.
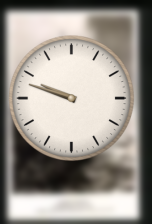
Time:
9:48
